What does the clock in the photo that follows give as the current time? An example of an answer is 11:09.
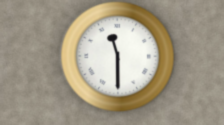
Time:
11:30
